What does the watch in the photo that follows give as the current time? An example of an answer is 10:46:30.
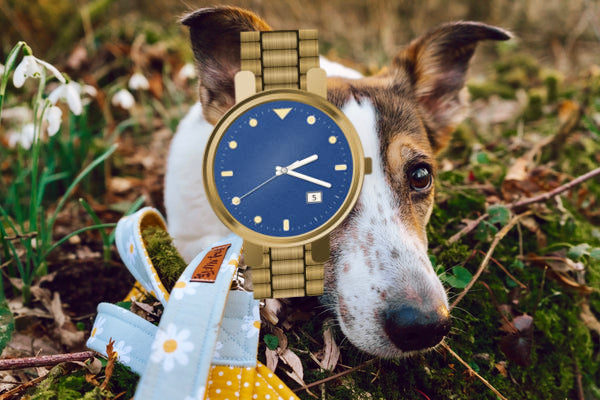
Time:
2:18:40
